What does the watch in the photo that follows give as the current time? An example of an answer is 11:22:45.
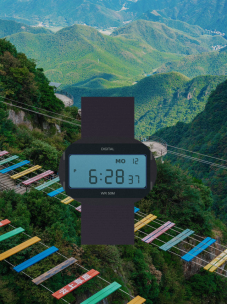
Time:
6:28:37
